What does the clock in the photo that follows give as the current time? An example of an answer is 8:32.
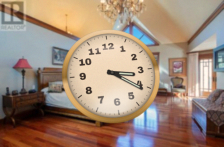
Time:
3:21
